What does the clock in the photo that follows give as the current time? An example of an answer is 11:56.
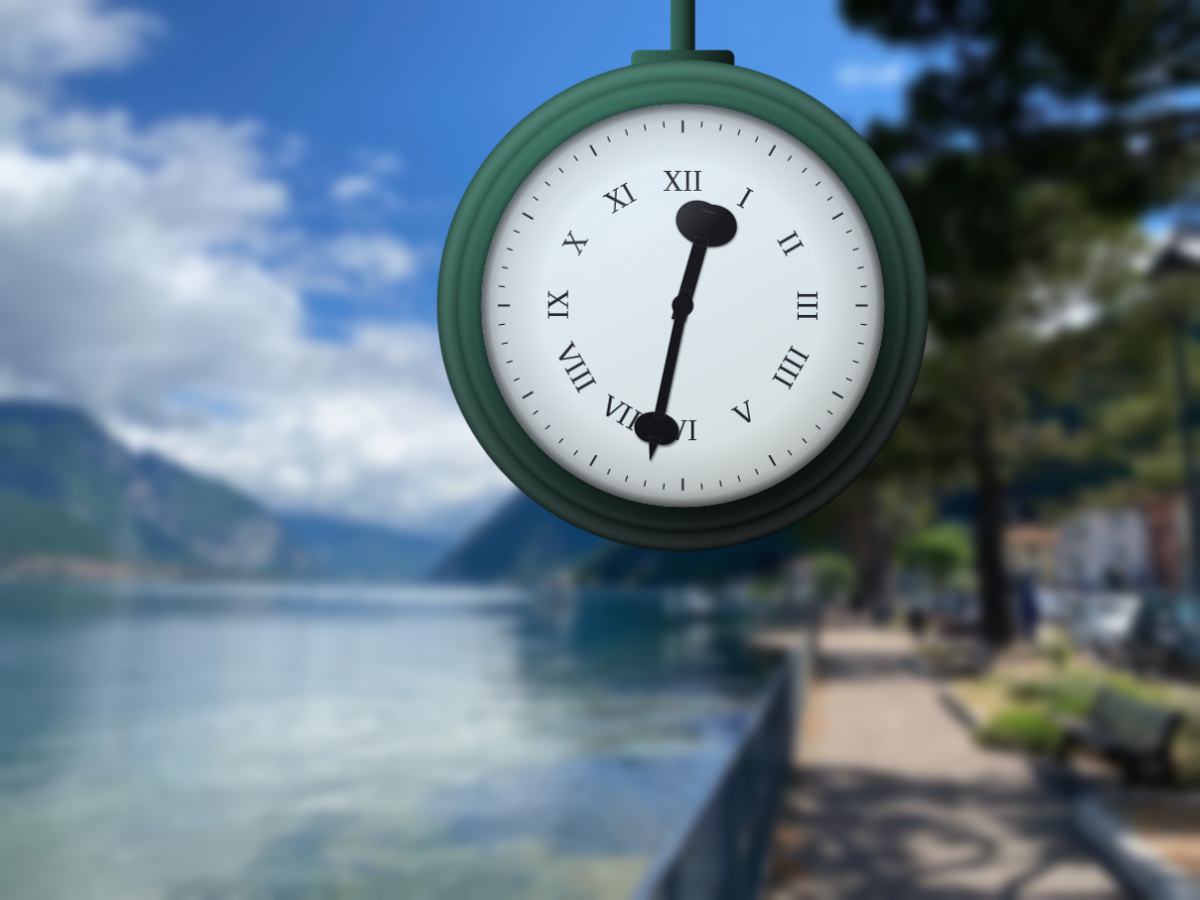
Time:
12:32
